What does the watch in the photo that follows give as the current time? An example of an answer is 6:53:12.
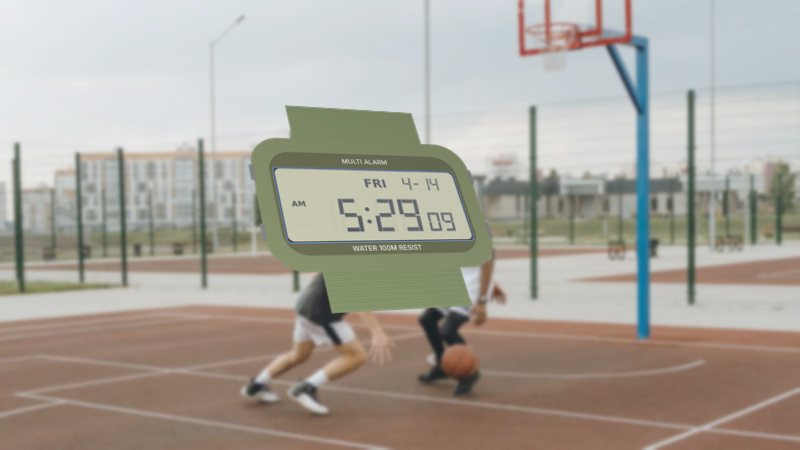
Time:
5:29:09
